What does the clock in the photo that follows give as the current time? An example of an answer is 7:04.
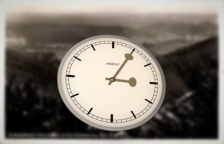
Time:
3:05
